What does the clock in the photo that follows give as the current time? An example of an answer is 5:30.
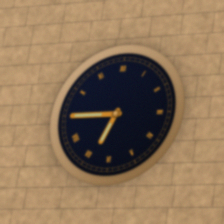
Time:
6:45
